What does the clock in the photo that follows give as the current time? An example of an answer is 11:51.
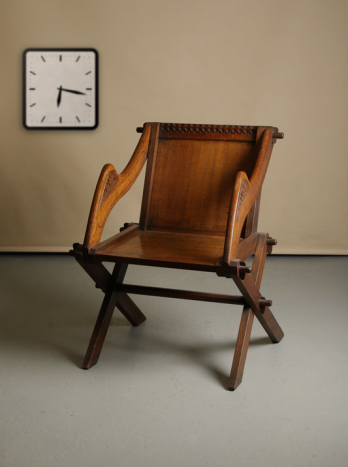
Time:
6:17
